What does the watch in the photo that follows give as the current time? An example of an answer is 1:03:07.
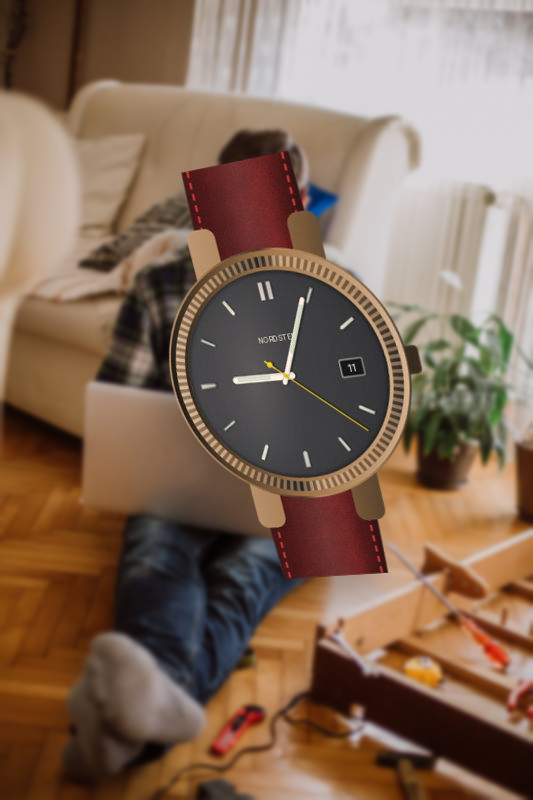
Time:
9:04:22
